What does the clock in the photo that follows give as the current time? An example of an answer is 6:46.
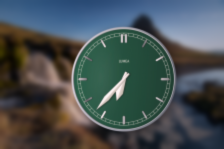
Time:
6:37
